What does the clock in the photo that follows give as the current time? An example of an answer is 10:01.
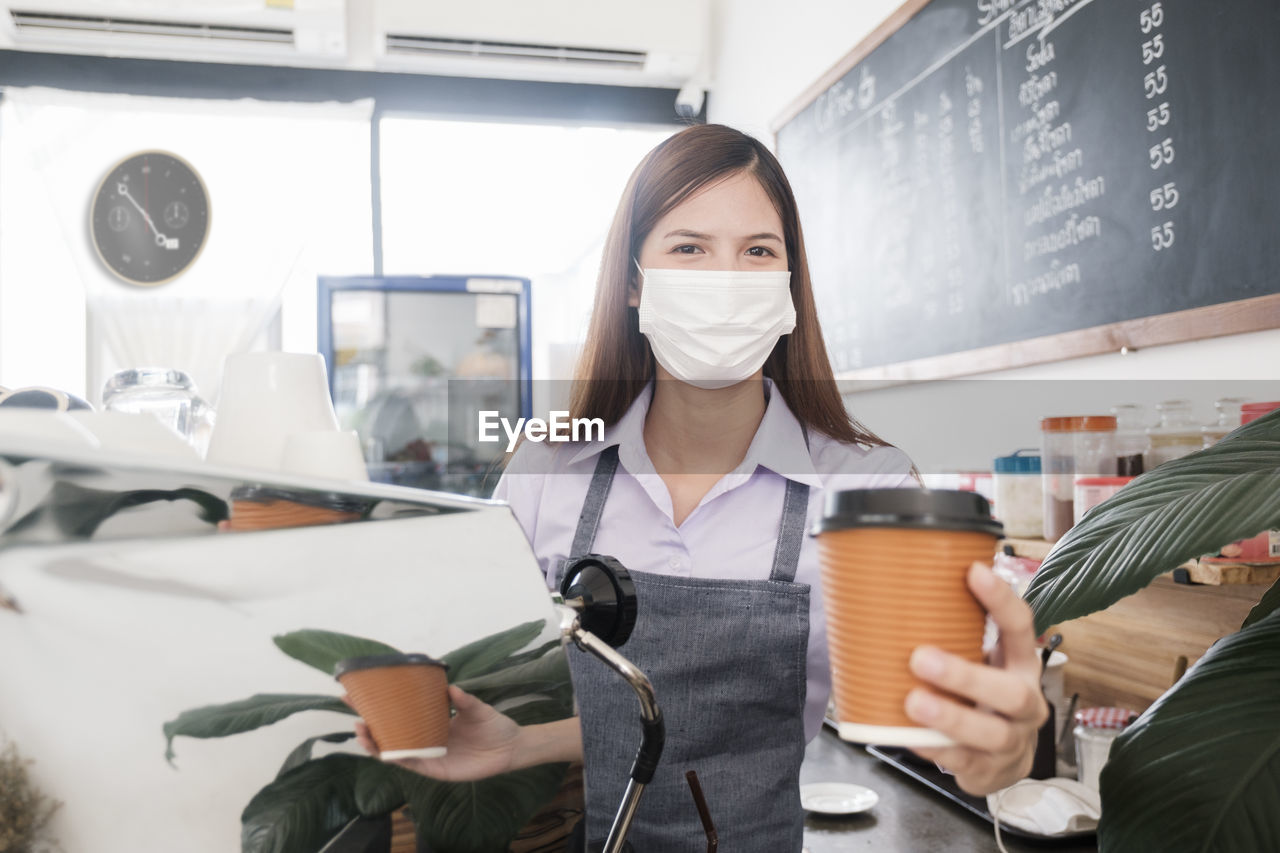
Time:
4:53
